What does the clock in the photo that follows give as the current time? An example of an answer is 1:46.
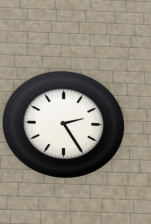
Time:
2:25
